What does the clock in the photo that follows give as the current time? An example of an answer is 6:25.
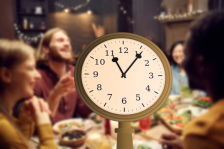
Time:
11:06
